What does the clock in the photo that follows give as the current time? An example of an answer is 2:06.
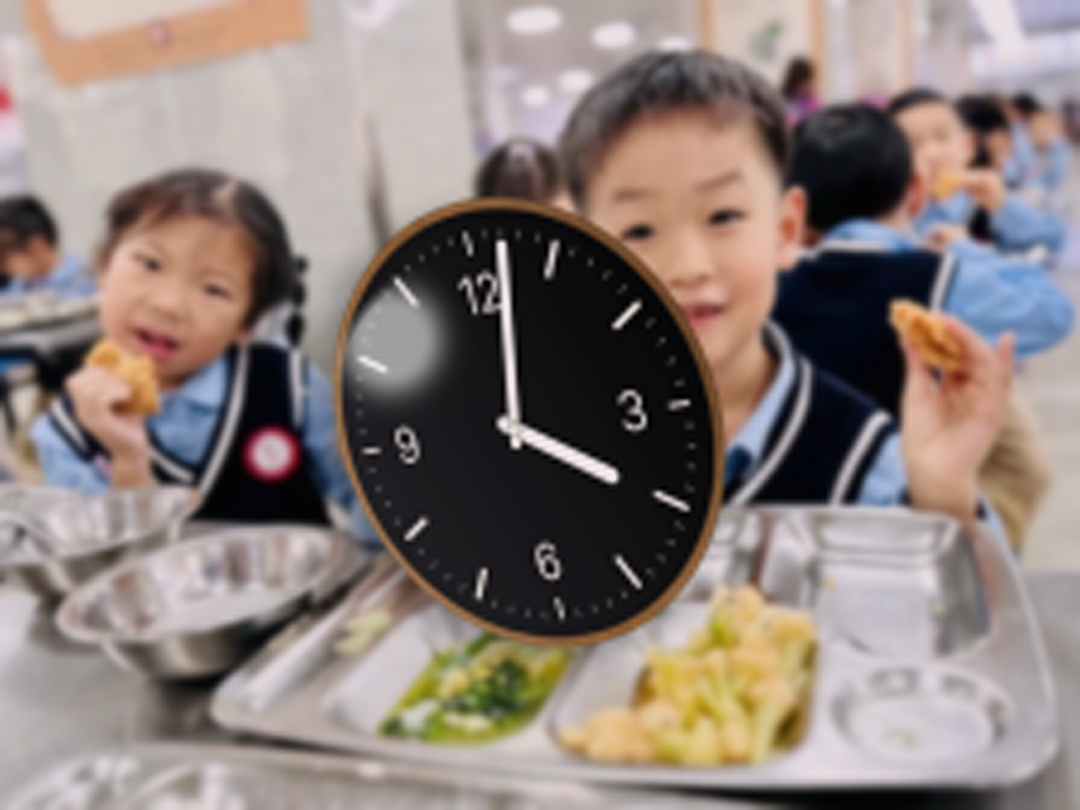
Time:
4:02
